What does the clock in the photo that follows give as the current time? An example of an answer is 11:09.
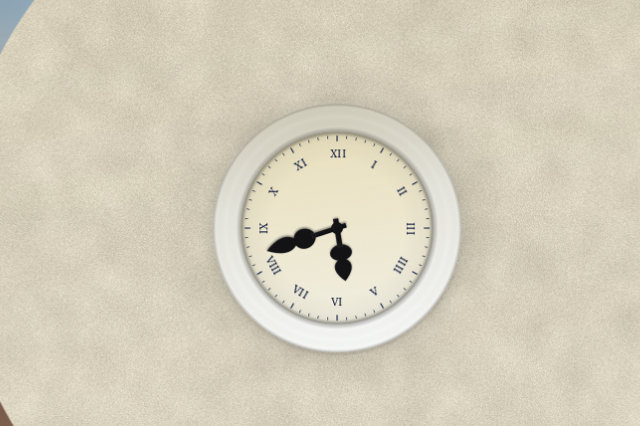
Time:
5:42
